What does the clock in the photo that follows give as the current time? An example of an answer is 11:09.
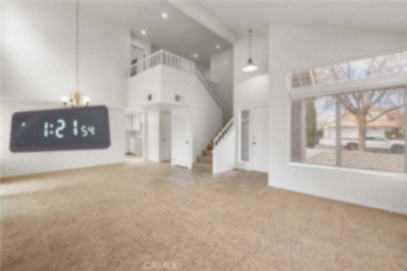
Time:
1:21
